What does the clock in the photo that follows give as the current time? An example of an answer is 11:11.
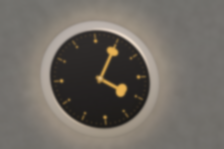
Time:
4:05
